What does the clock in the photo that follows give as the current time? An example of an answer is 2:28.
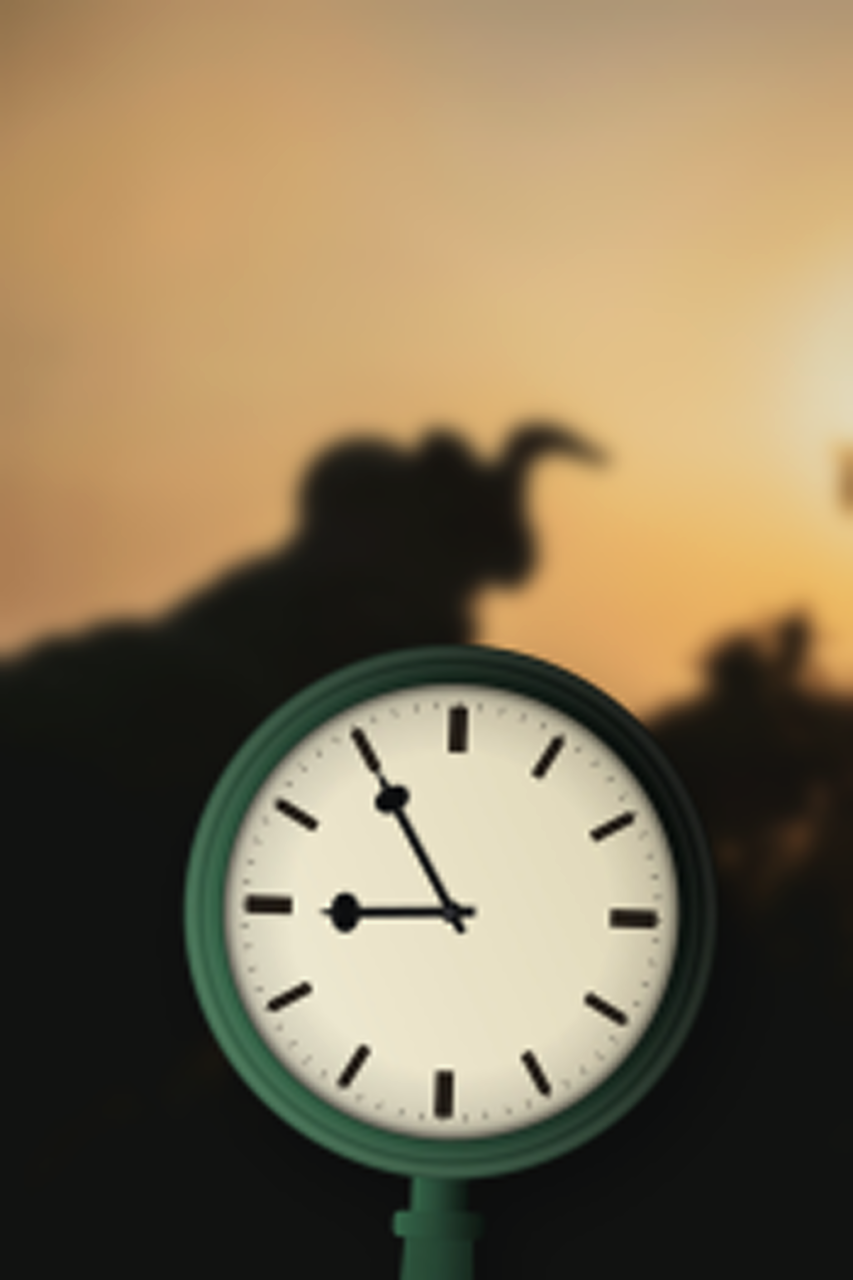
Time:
8:55
